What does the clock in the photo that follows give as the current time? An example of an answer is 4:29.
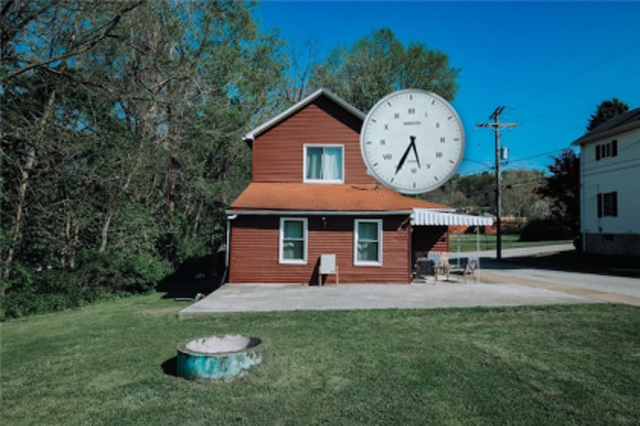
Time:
5:35
